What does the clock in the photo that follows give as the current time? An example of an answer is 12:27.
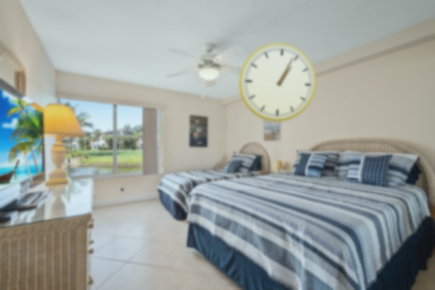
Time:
1:04
